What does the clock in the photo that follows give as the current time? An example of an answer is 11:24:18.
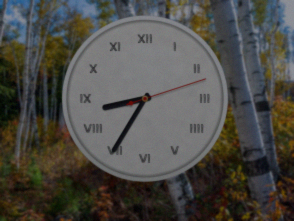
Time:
8:35:12
